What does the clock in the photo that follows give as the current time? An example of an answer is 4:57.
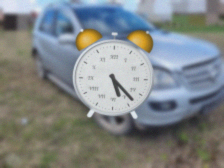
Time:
5:23
